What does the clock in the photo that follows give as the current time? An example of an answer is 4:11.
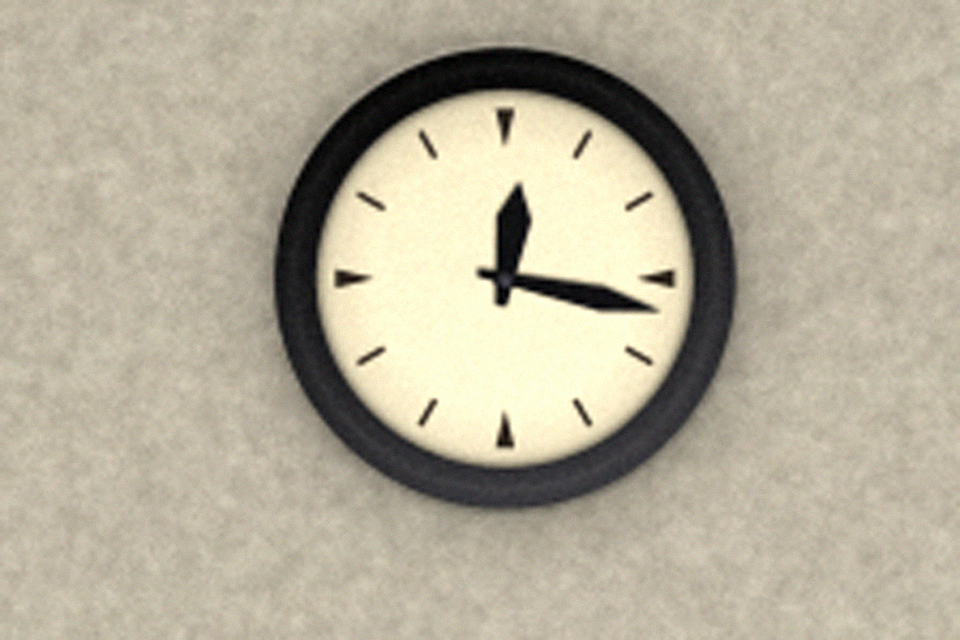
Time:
12:17
